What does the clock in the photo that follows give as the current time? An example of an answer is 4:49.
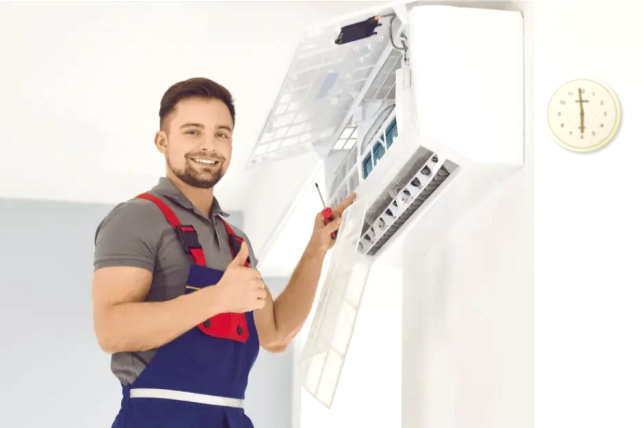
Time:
5:59
